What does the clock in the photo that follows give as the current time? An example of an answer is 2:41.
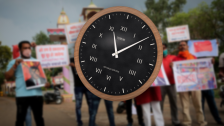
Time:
11:08
